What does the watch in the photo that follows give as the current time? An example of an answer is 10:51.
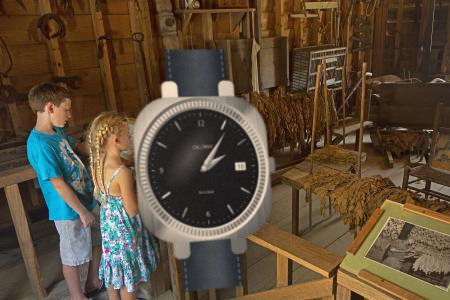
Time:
2:06
